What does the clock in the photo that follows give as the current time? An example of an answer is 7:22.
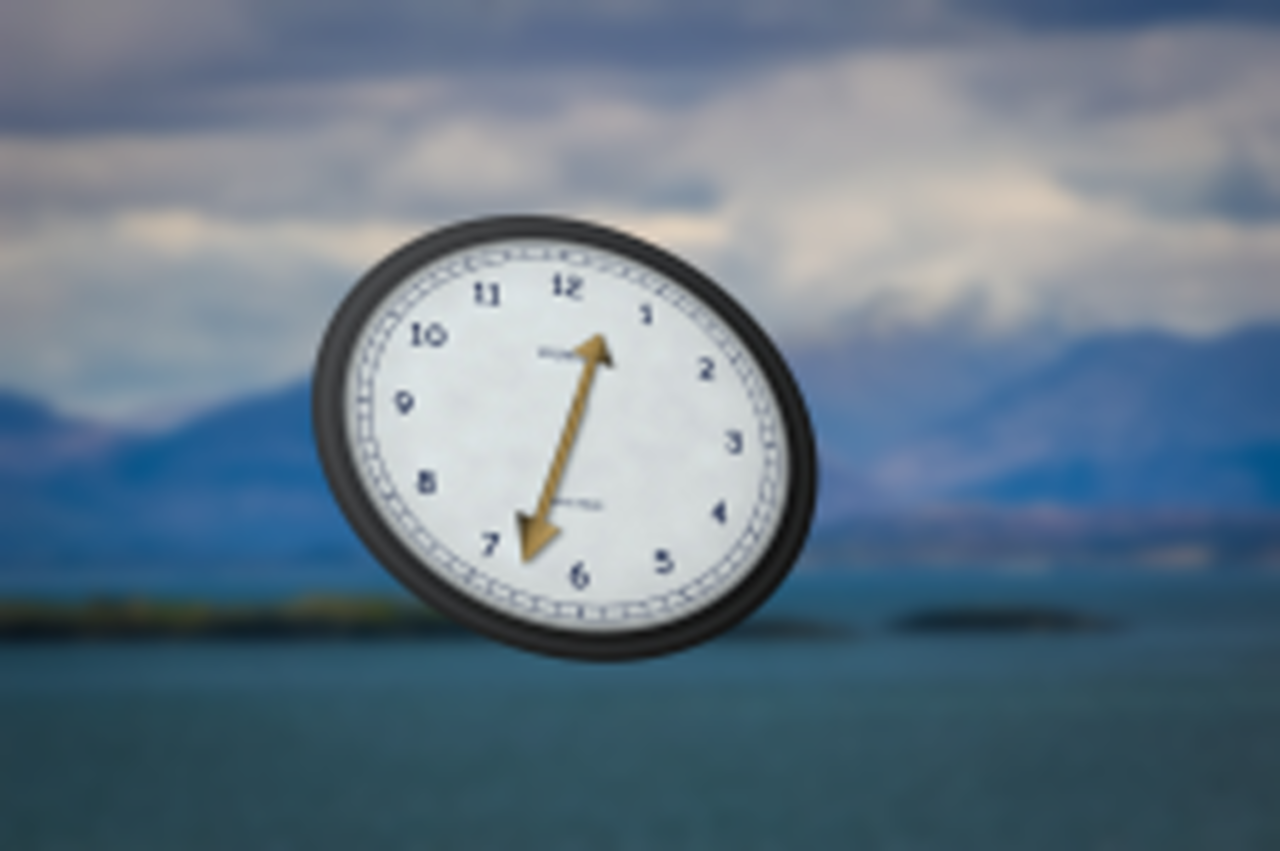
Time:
12:33
